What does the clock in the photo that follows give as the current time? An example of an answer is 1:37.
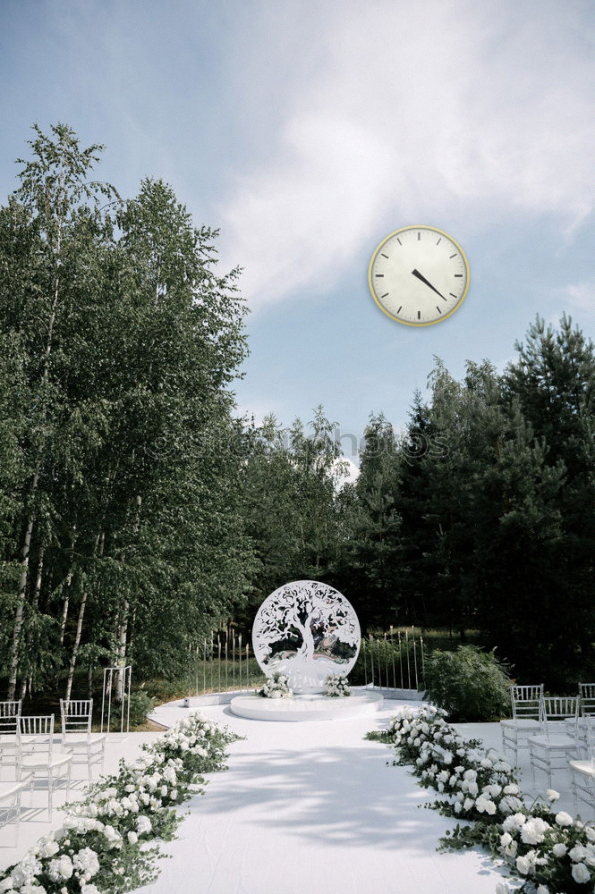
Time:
4:22
